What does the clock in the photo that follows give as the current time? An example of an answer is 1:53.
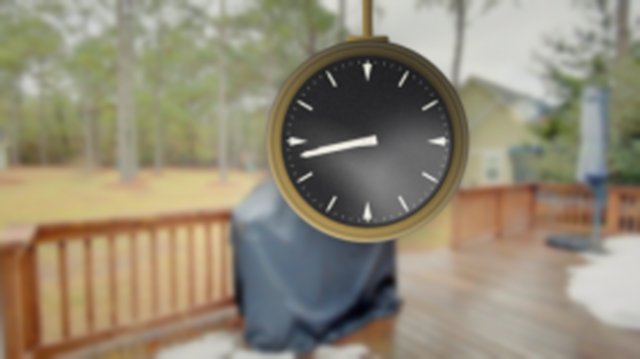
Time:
8:43
